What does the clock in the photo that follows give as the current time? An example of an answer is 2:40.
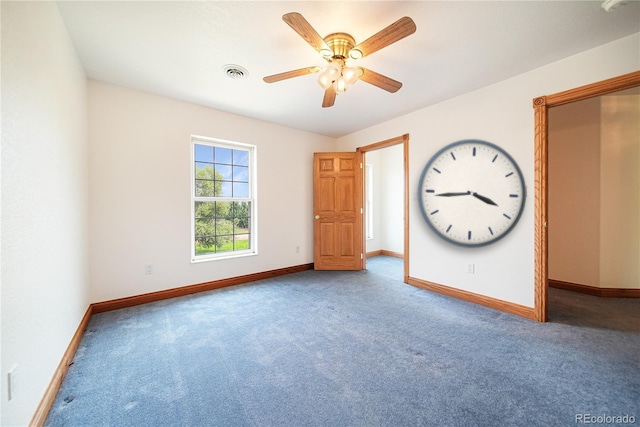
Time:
3:44
